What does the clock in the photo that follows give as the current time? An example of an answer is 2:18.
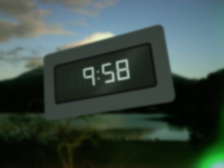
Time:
9:58
